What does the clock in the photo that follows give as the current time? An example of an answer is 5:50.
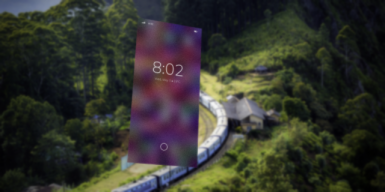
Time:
8:02
